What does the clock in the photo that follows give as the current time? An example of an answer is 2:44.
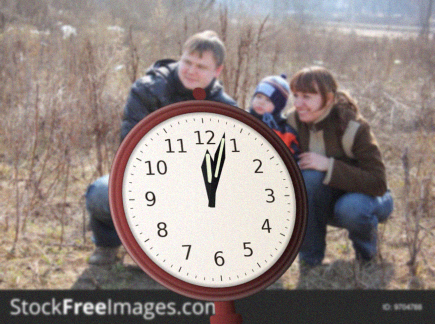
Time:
12:03
